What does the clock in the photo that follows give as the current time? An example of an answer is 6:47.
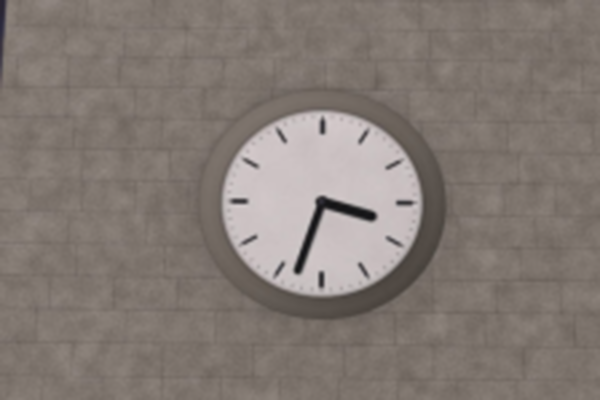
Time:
3:33
